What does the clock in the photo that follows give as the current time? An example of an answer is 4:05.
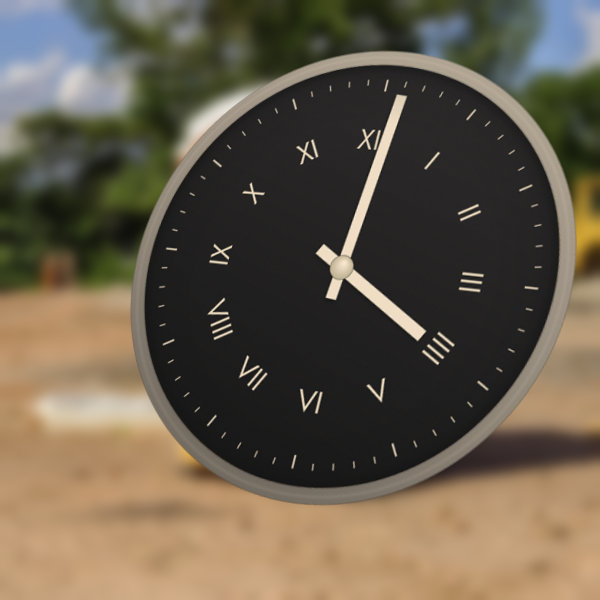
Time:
4:01
